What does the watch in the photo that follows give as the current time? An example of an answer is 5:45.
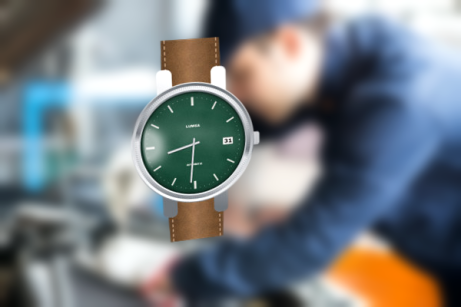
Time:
8:31
